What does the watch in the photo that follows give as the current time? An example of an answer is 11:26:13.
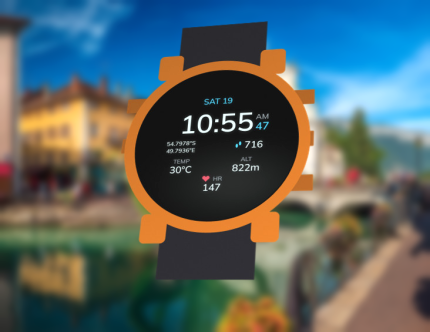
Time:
10:55:47
